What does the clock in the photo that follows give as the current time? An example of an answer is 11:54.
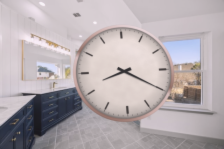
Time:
8:20
